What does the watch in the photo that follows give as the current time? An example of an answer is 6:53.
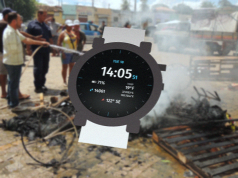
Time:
14:05
